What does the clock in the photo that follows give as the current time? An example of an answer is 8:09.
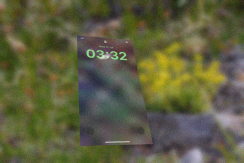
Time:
3:32
